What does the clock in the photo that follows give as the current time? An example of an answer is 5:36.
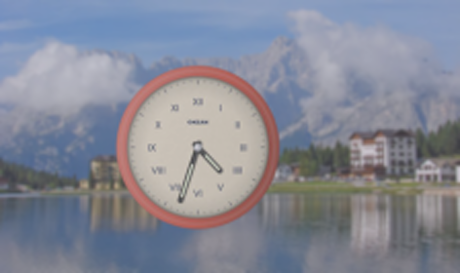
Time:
4:33
